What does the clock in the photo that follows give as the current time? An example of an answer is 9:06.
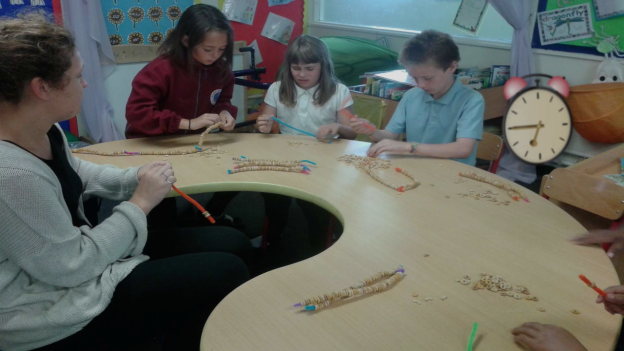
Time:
6:45
